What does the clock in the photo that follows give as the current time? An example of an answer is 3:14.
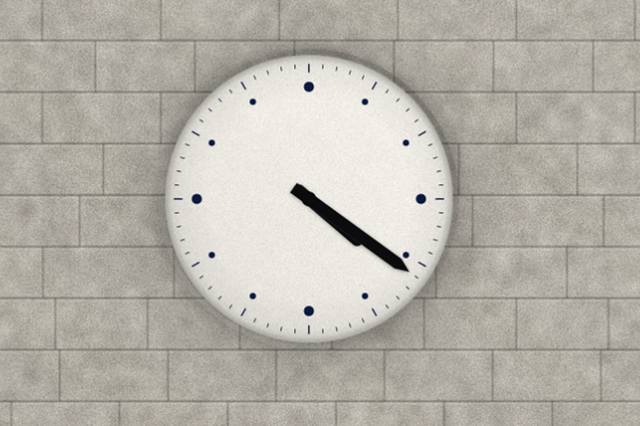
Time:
4:21
